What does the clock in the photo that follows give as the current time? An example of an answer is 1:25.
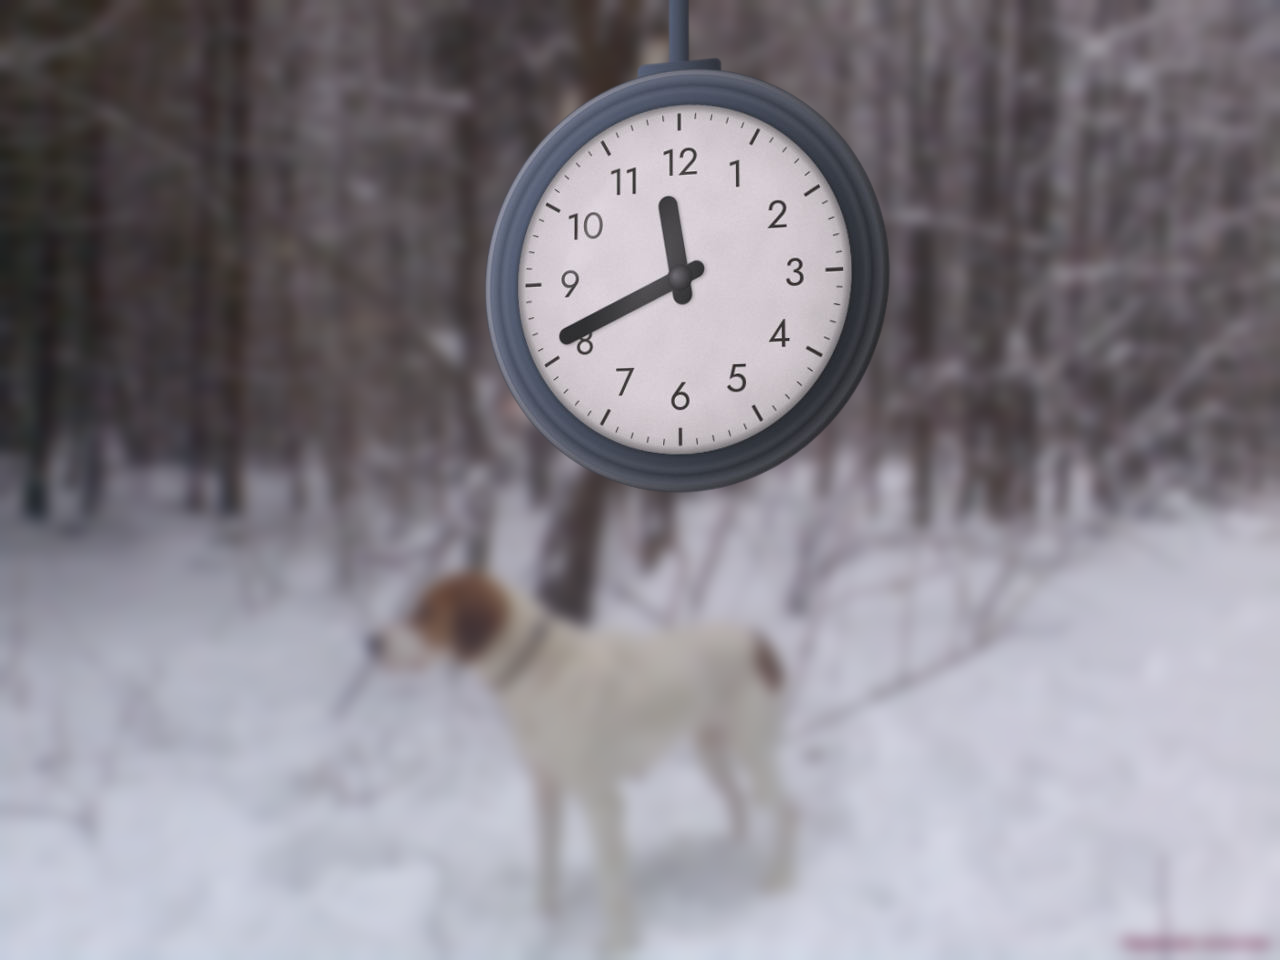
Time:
11:41
